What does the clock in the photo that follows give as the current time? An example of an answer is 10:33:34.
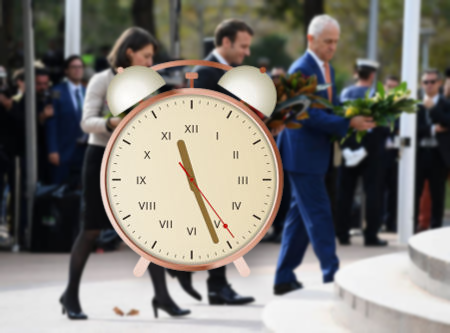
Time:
11:26:24
